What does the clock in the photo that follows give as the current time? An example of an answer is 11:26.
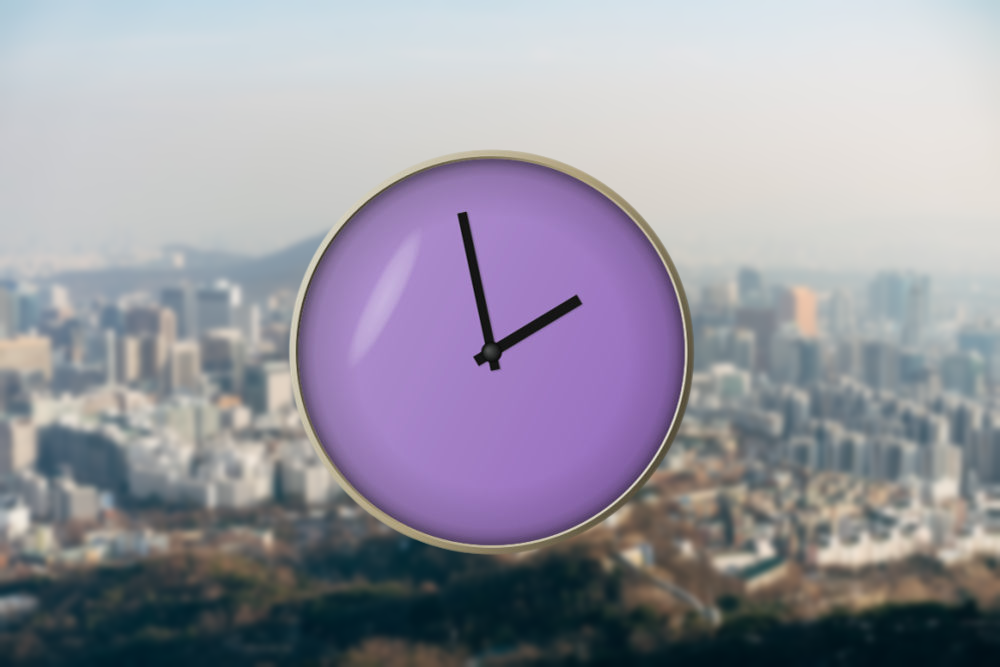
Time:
1:58
